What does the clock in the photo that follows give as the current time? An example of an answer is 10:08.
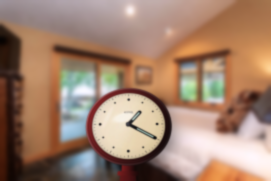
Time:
1:20
